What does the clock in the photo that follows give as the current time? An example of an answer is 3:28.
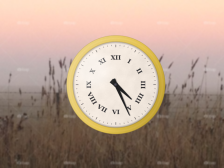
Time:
4:26
